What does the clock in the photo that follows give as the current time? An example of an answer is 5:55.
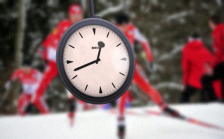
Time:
12:42
